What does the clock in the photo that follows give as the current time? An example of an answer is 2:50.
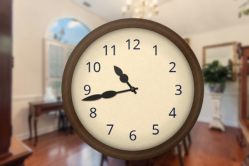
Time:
10:43
